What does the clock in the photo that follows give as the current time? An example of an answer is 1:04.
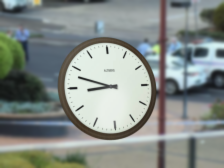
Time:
8:48
